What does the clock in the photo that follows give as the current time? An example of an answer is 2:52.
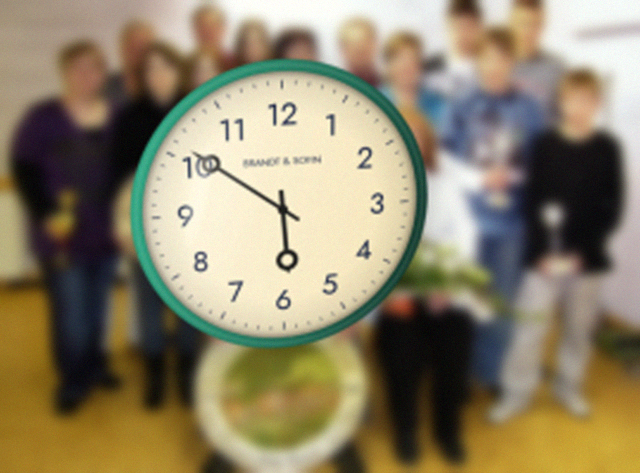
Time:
5:51
